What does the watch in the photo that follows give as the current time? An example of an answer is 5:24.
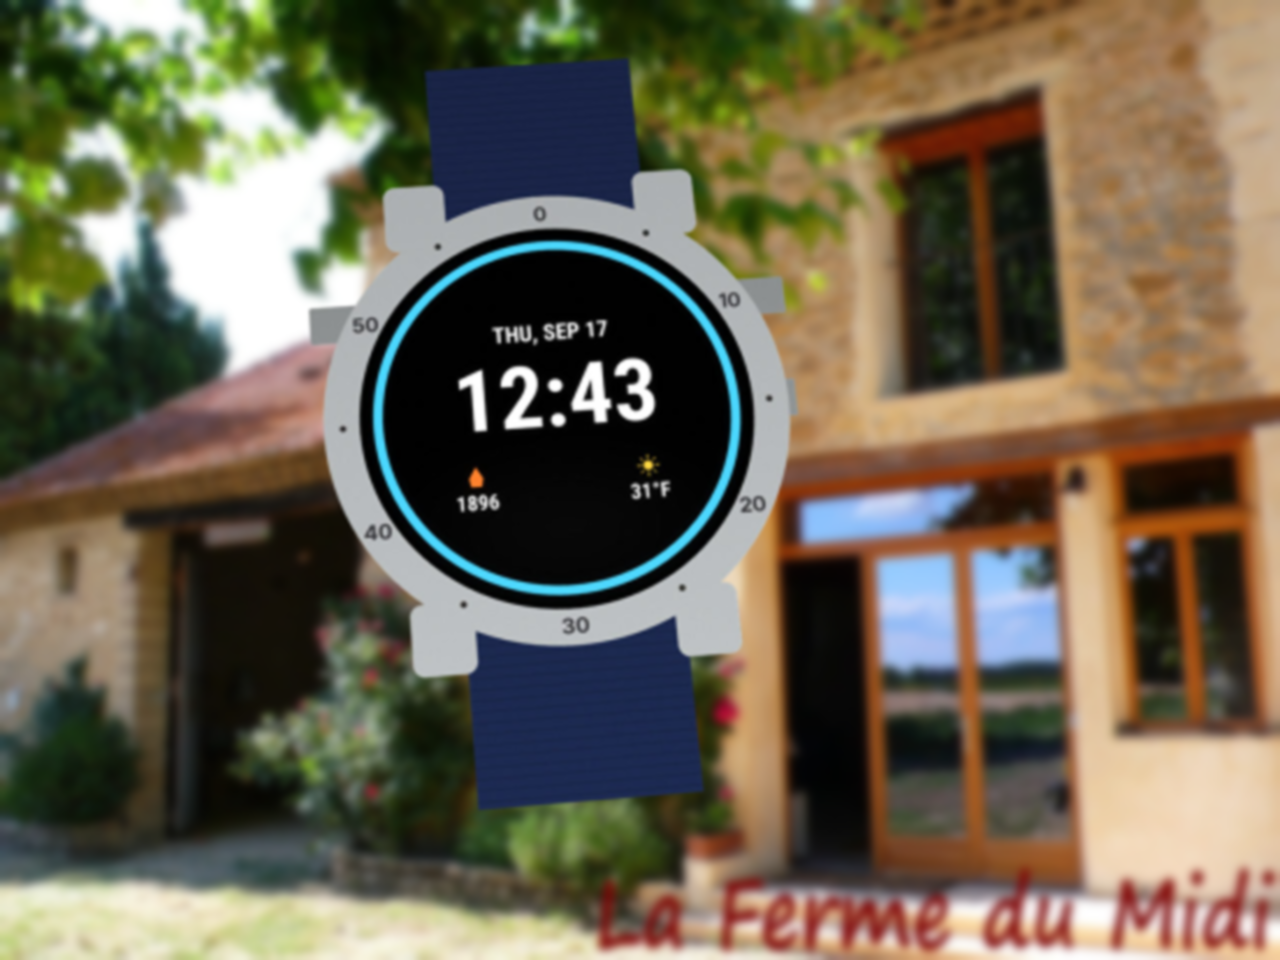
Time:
12:43
